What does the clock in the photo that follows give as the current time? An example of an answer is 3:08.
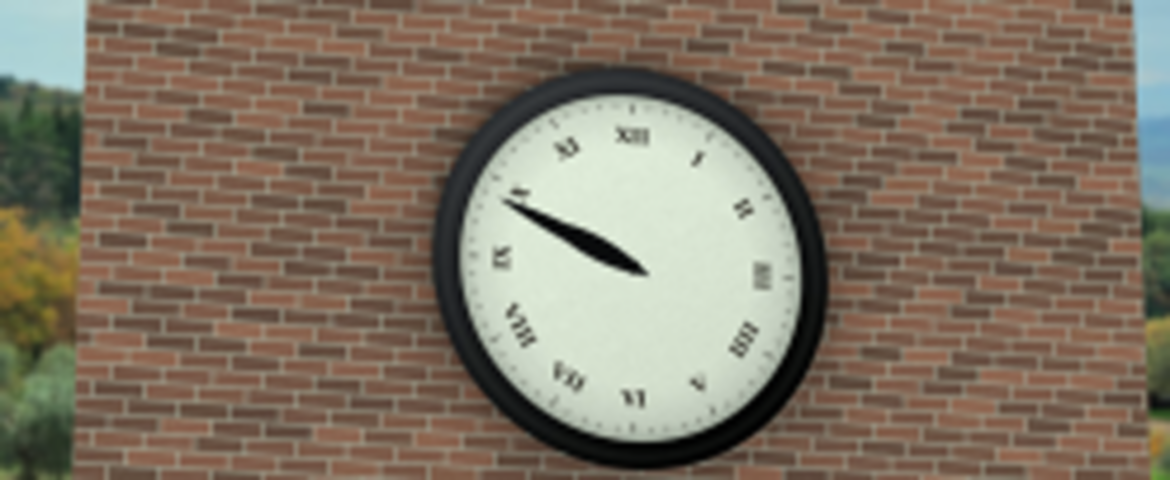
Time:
9:49
